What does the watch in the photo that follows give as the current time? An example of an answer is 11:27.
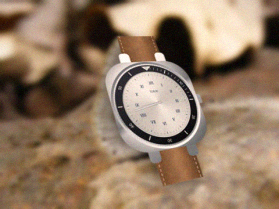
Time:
8:43
